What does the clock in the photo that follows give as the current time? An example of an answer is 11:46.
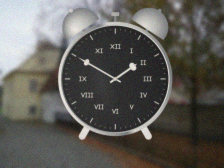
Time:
1:50
